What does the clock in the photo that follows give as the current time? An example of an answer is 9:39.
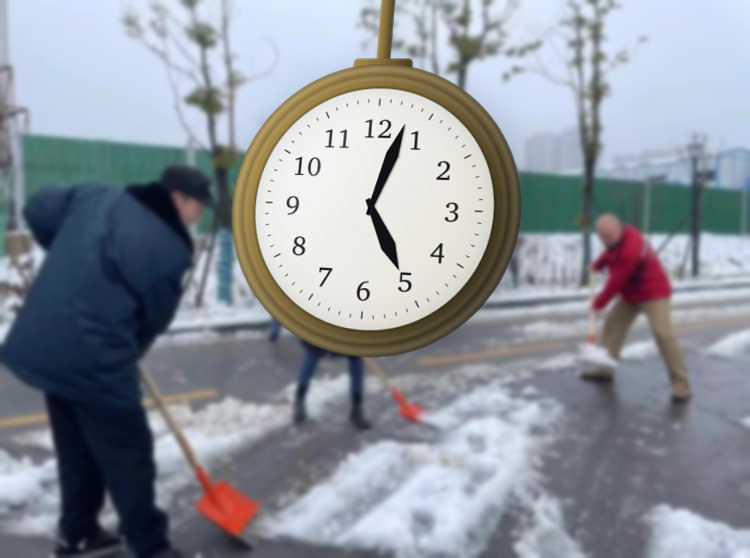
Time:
5:03
